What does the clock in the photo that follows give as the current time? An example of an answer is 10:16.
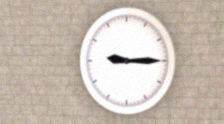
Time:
9:15
